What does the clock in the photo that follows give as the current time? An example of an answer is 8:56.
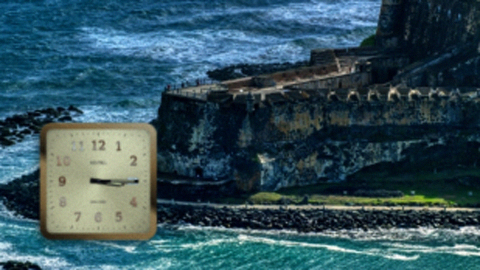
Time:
3:15
